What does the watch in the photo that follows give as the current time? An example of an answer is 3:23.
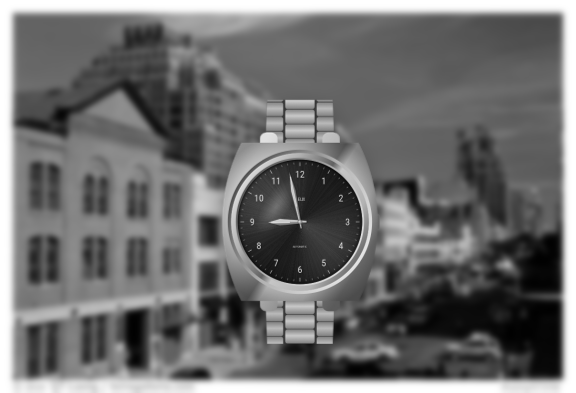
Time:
8:58
